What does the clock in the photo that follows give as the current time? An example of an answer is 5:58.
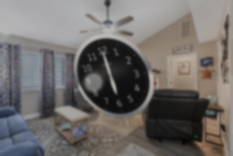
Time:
6:00
